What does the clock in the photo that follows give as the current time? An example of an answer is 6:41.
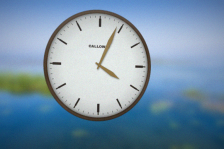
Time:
4:04
